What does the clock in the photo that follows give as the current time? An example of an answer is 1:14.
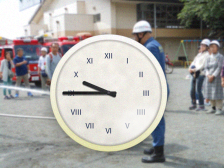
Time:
9:45
